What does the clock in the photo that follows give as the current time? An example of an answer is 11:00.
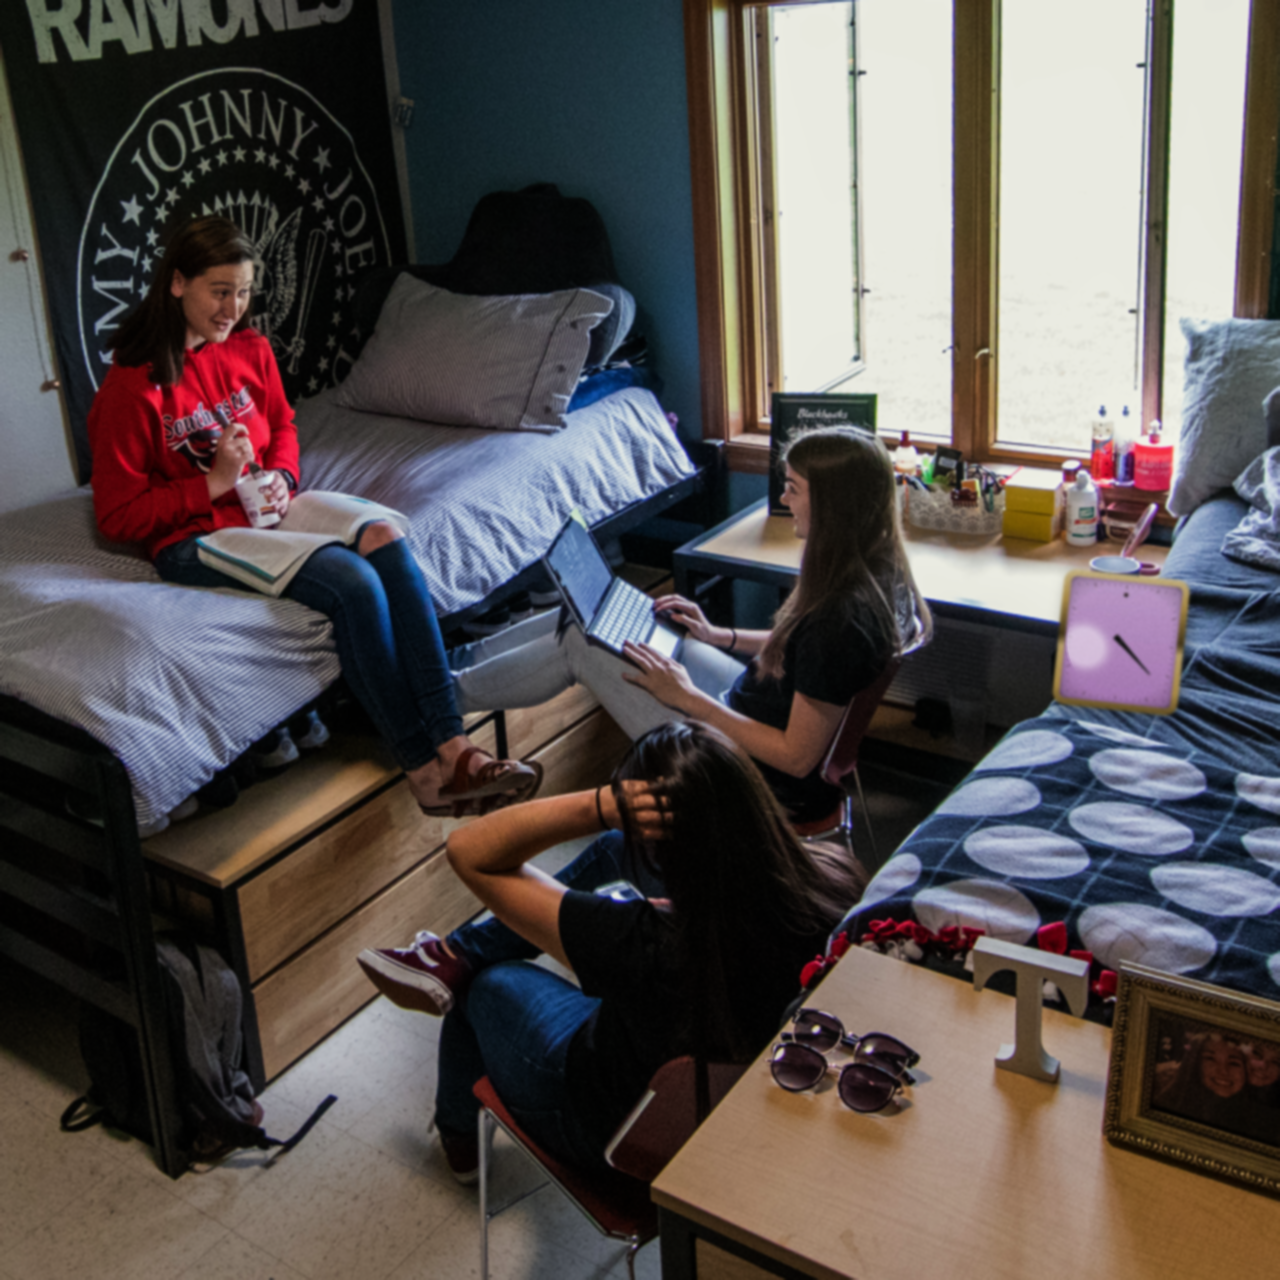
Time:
4:22
